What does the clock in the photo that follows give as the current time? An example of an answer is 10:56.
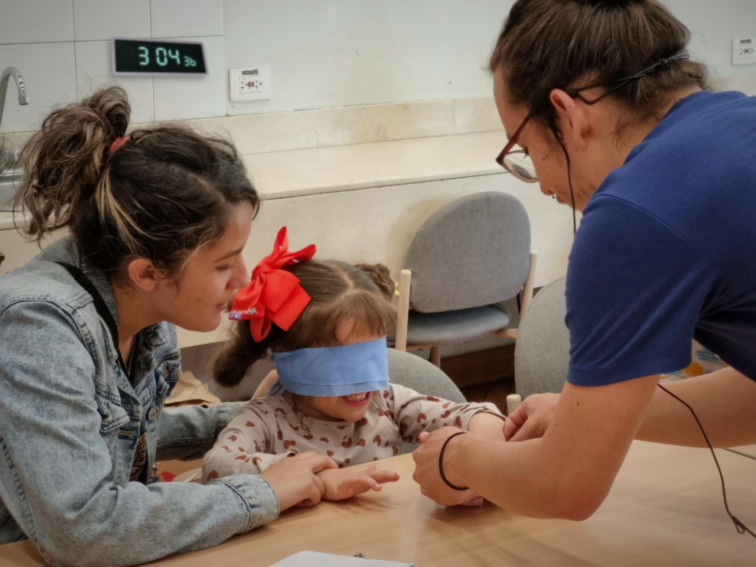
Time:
3:04
